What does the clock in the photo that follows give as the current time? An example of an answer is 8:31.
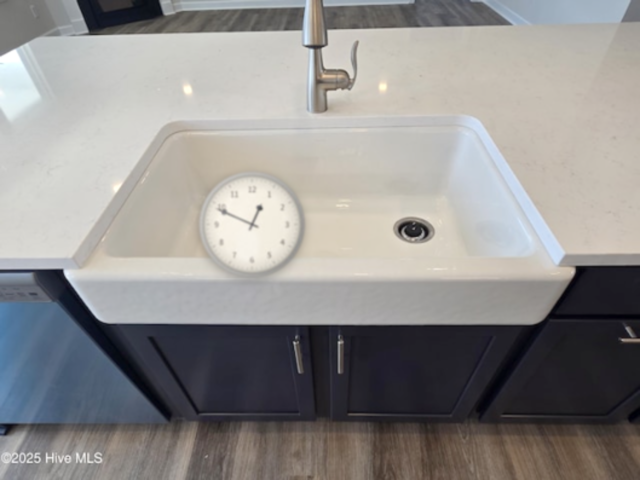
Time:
12:49
